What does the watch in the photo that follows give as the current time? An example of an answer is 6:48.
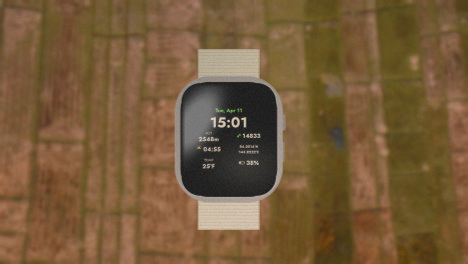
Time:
15:01
